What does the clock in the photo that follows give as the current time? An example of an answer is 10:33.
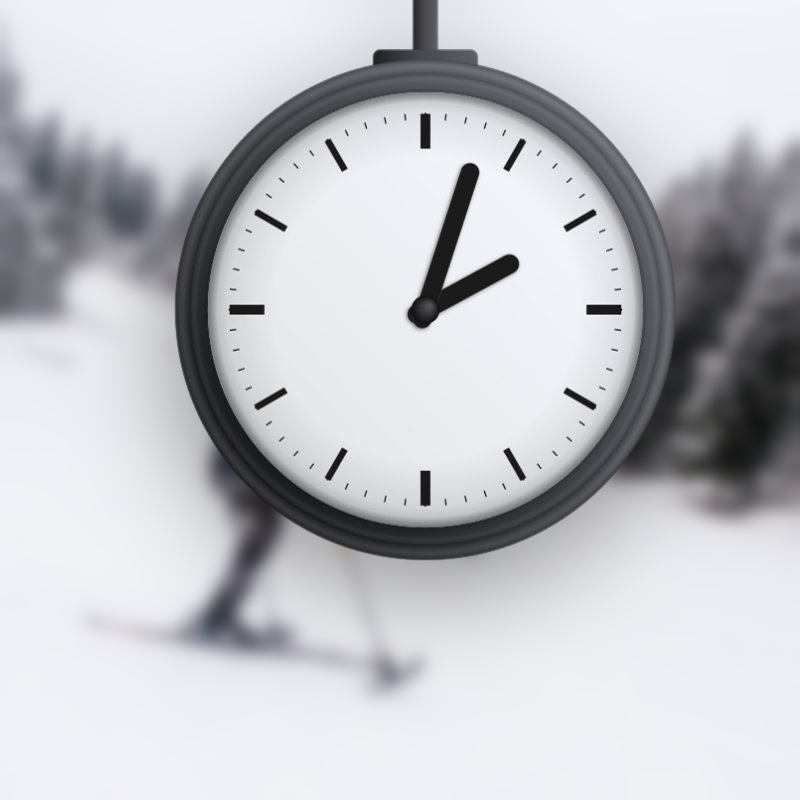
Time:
2:03
